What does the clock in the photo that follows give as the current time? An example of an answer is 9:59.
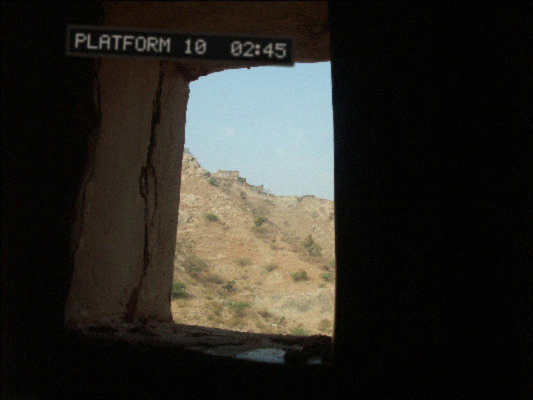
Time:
2:45
